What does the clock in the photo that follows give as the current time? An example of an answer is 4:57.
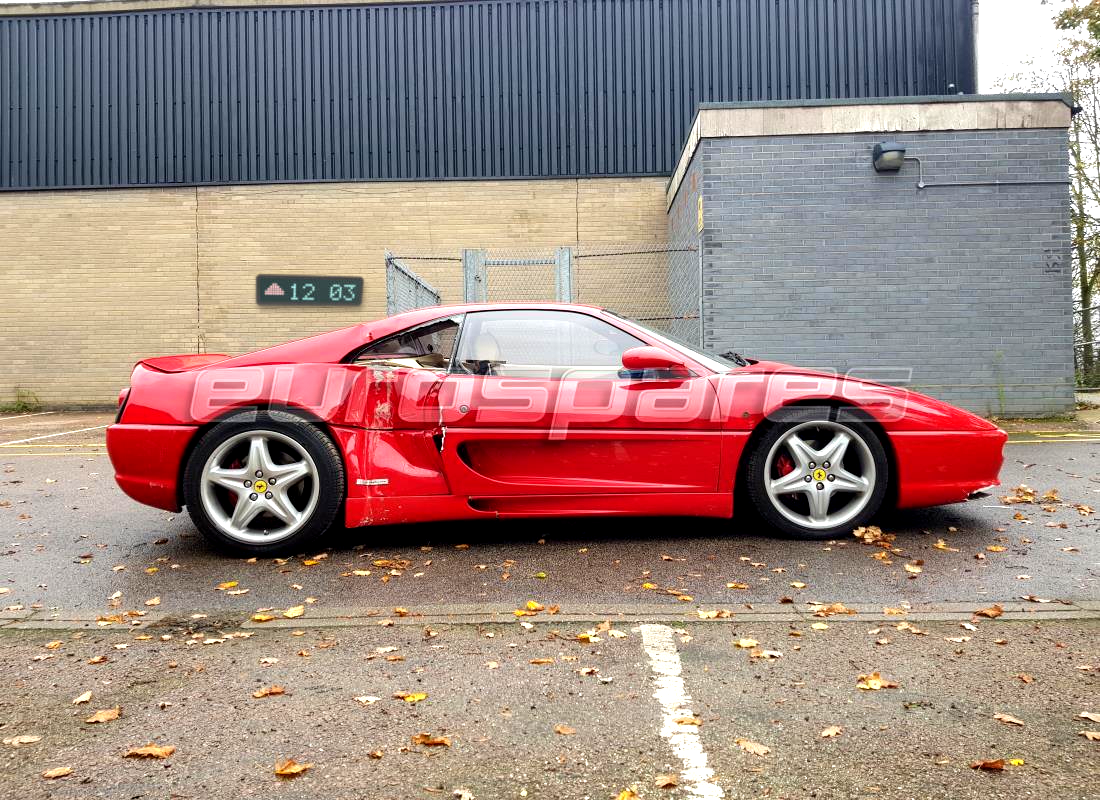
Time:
12:03
